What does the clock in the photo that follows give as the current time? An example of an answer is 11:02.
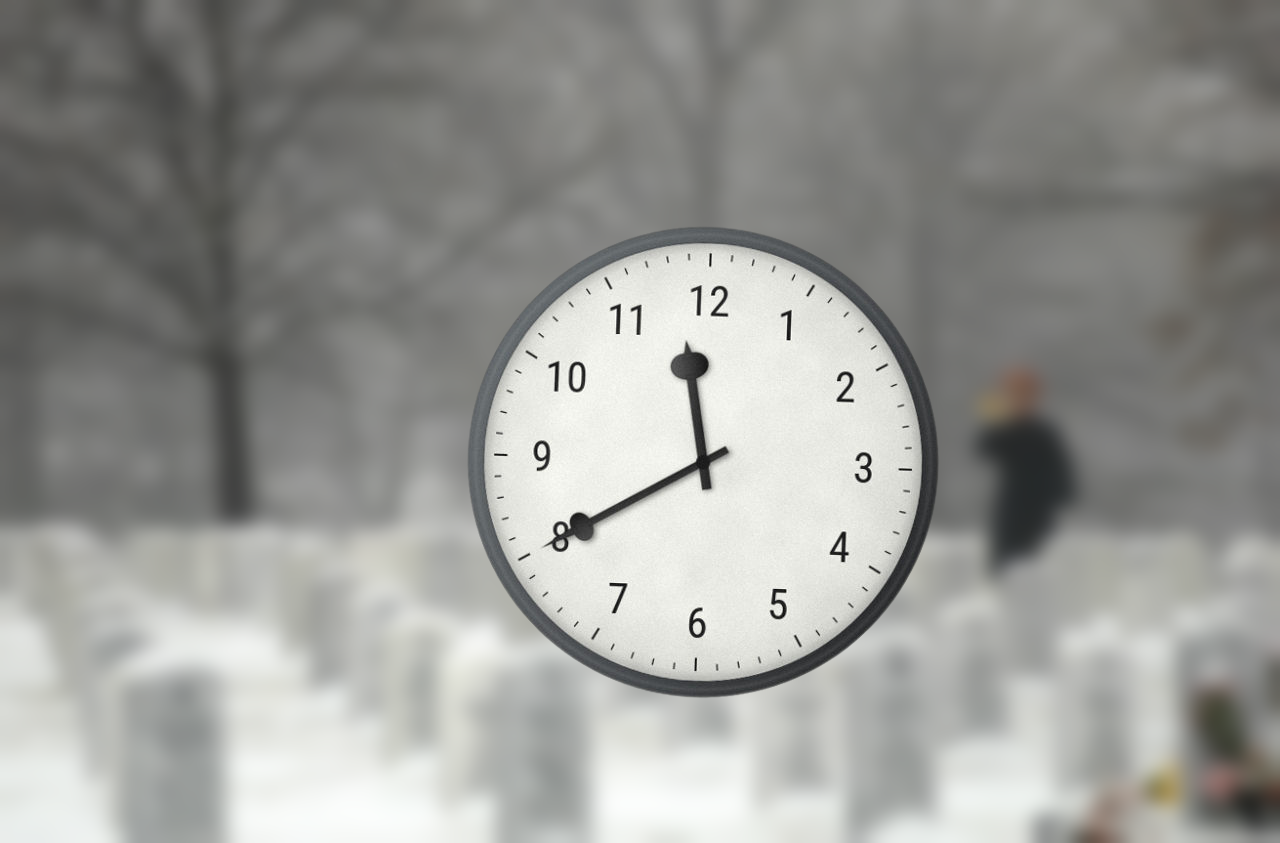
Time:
11:40
